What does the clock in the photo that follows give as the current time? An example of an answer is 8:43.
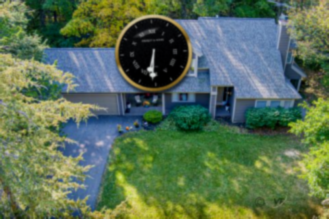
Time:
6:31
